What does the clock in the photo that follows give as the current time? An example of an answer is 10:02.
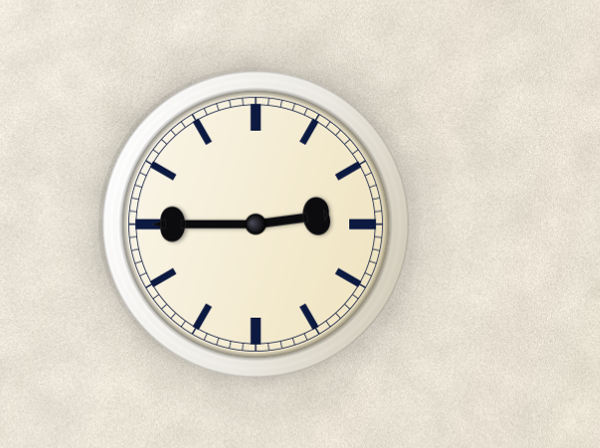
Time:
2:45
